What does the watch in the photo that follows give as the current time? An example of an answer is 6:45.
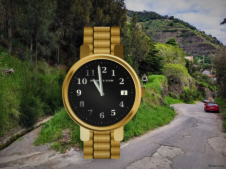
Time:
10:59
